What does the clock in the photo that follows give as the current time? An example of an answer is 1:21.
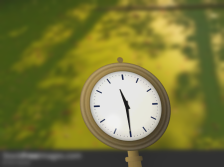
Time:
11:30
